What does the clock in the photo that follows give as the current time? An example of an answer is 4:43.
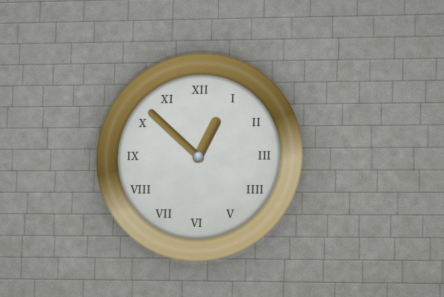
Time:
12:52
